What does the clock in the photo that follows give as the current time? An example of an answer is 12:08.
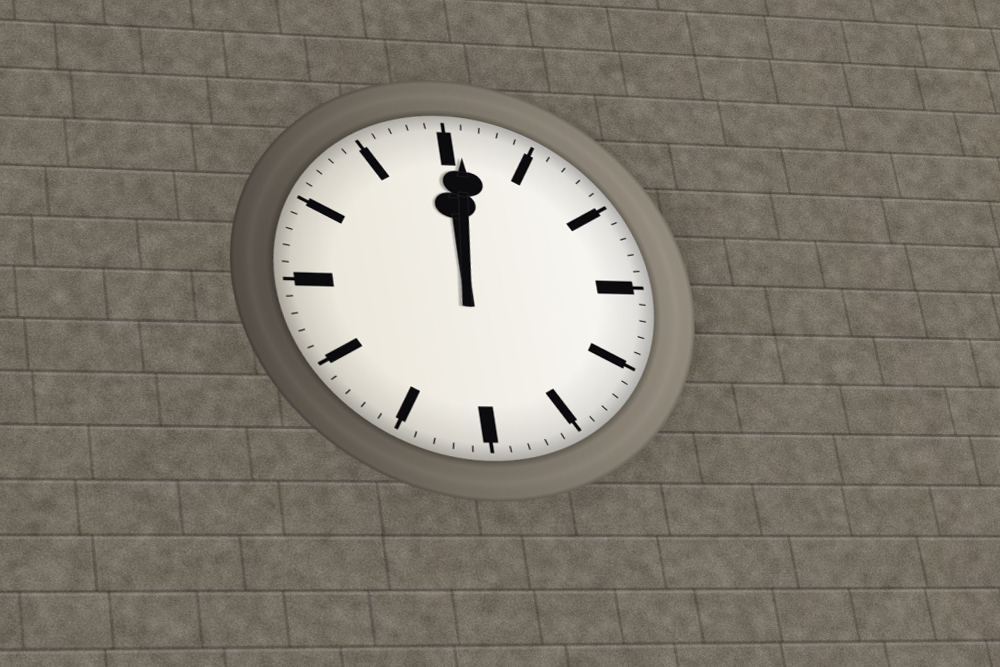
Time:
12:01
